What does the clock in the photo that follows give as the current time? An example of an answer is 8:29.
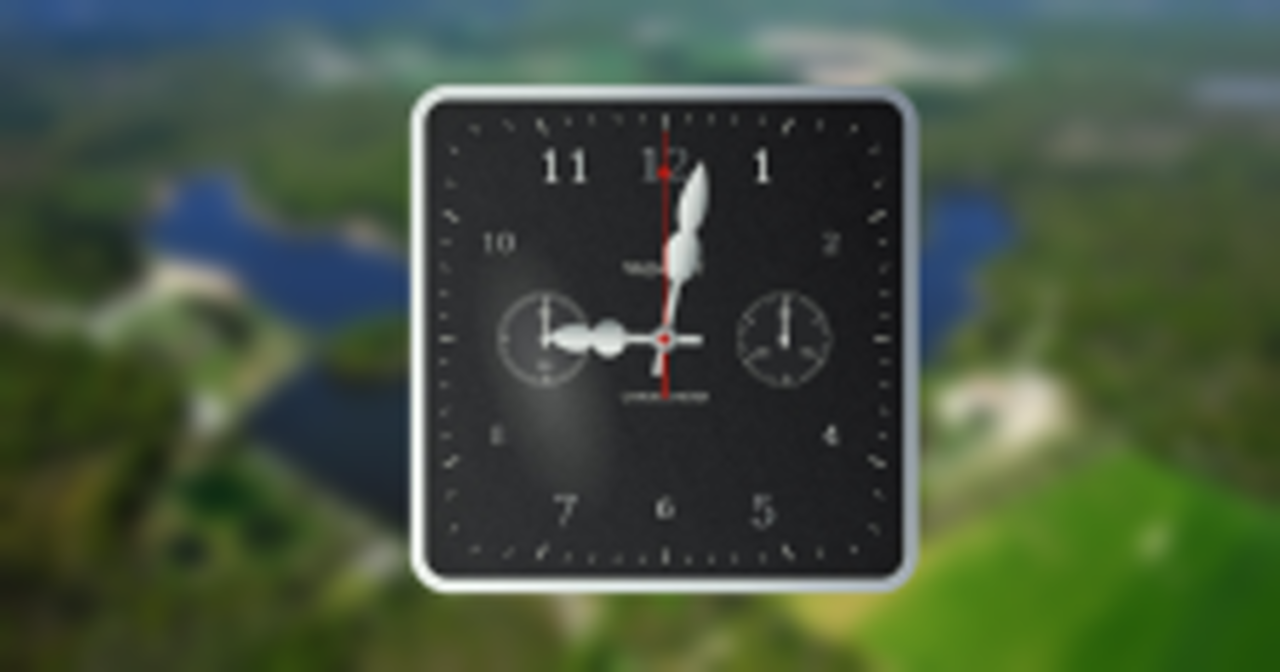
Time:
9:02
